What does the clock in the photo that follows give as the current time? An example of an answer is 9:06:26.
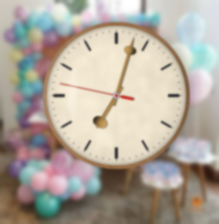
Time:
7:02:47
